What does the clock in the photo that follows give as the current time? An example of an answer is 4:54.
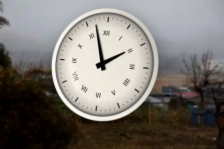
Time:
1:57
